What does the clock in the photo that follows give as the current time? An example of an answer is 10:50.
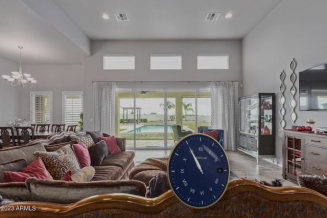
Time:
10:55
